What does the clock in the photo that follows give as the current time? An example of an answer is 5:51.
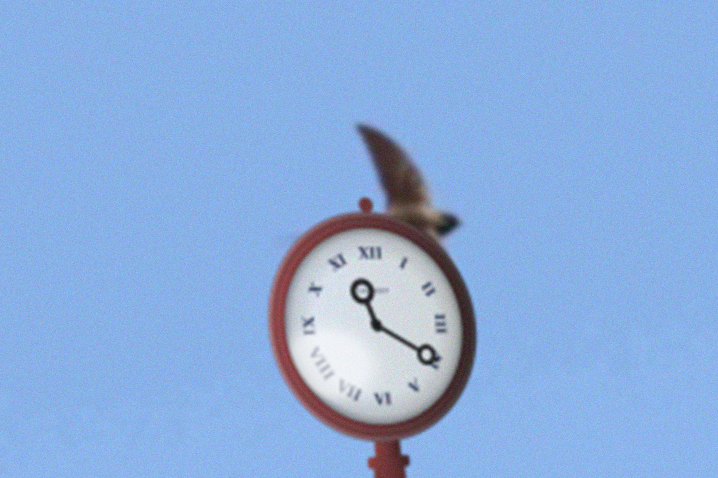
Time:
11:20
